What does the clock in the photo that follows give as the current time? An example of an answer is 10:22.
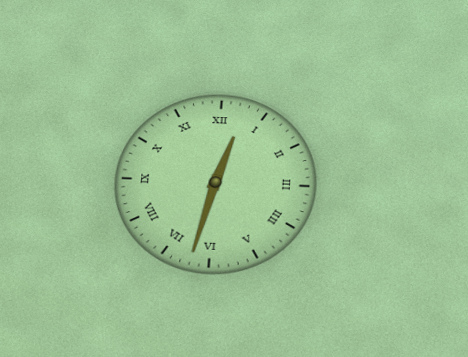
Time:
12:32
